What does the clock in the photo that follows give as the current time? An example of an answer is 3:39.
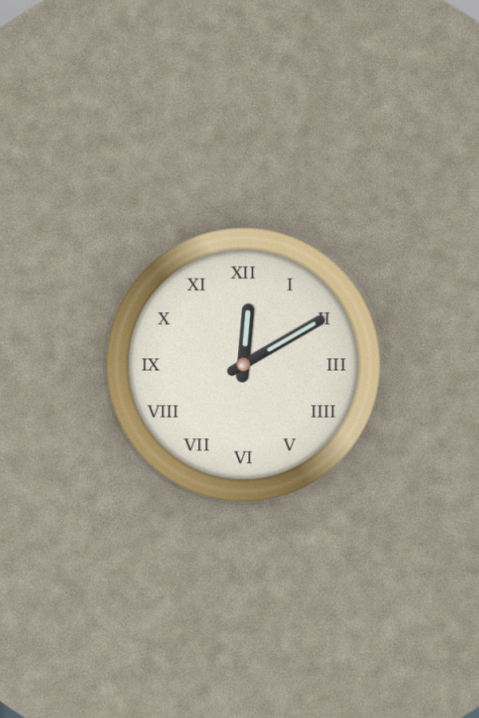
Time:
12:10
